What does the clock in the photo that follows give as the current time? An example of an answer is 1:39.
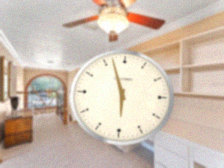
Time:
5:57
